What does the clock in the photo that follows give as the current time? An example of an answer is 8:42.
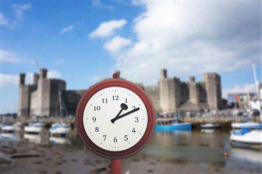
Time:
1:11
